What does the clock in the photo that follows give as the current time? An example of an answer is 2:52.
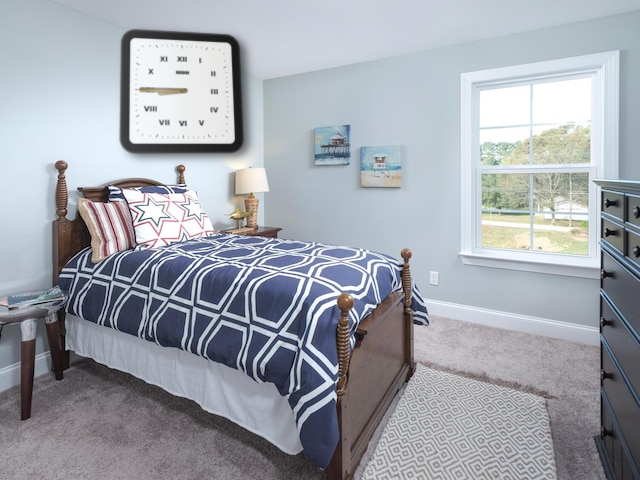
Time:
8:45
